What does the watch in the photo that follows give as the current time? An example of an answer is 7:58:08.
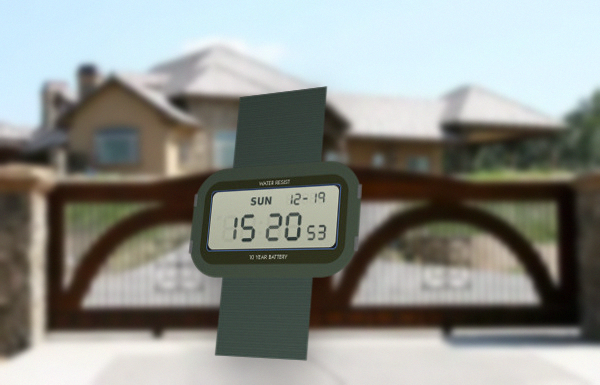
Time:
15:20:53
